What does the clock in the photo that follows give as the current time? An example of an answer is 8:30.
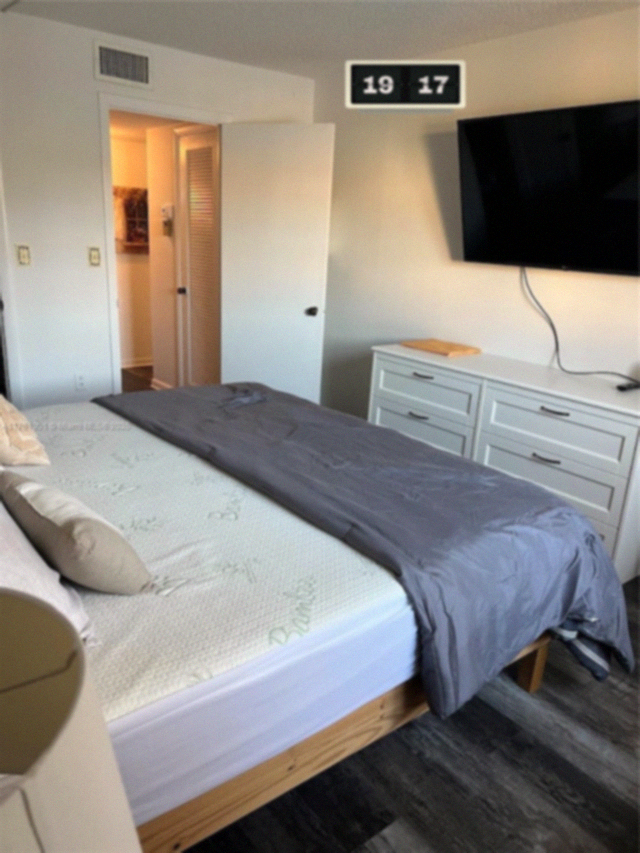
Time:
19:17
